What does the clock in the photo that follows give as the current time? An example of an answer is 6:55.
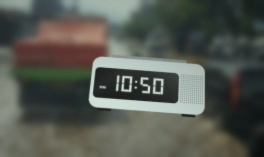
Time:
10:50
